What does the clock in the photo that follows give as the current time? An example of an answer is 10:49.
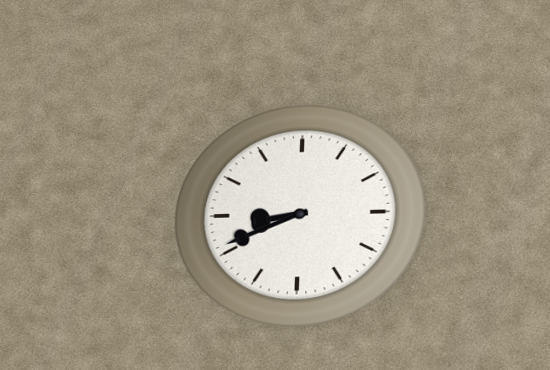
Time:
8:41
